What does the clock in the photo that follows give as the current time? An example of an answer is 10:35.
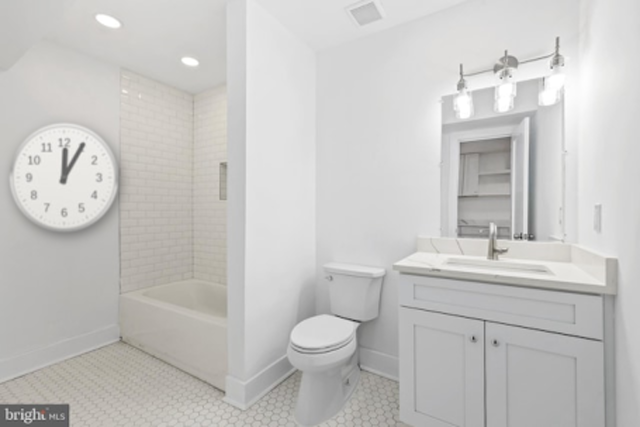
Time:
12:05
